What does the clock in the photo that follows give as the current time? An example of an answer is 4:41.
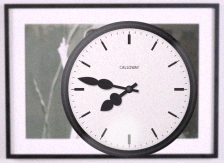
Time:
7:47
